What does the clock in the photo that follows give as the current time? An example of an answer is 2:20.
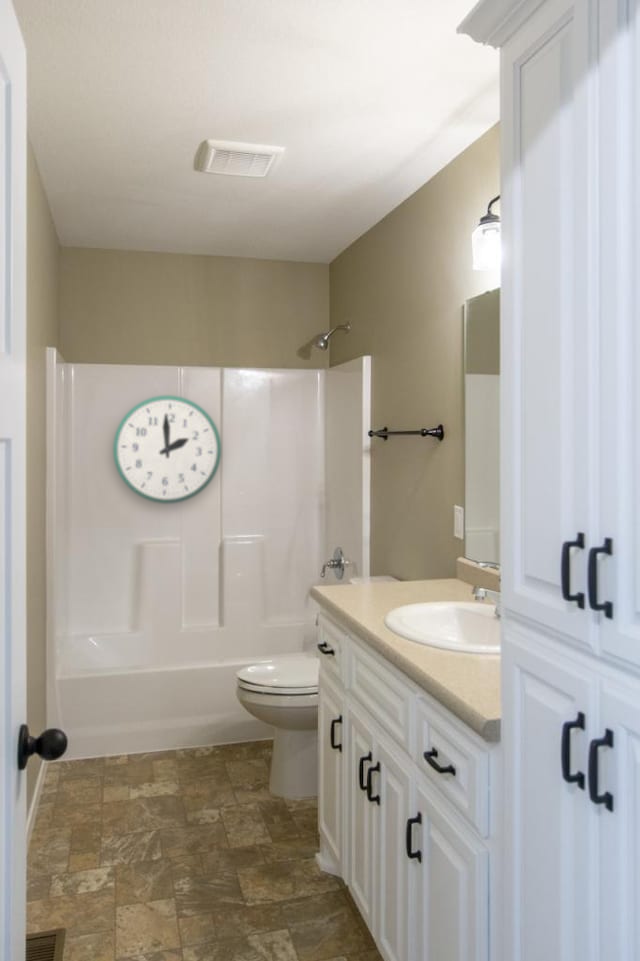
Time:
1:59
